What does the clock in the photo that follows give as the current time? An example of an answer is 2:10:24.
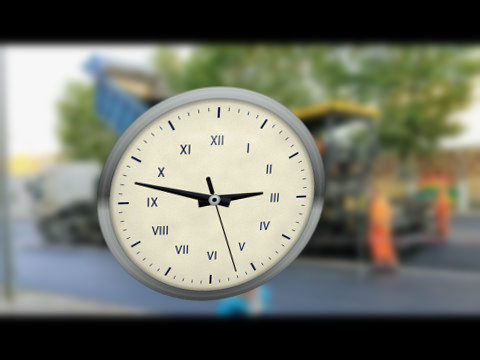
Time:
2:47:27
